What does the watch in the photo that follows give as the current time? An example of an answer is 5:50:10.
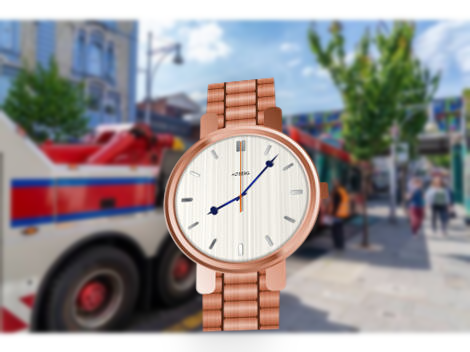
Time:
8:07:00
